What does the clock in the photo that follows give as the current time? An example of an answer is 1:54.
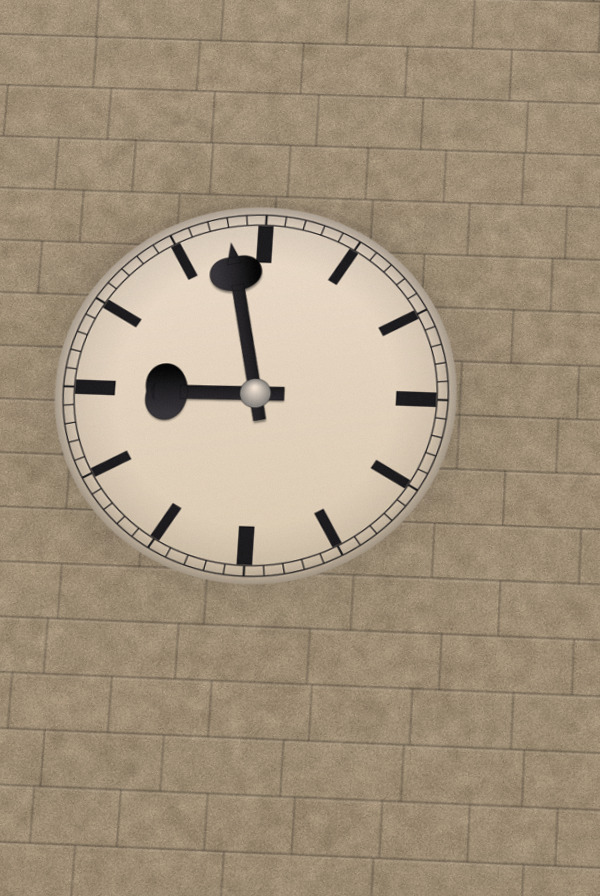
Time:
8:58
